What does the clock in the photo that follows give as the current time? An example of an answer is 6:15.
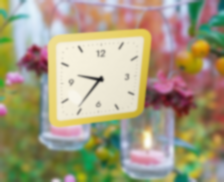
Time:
9:36
